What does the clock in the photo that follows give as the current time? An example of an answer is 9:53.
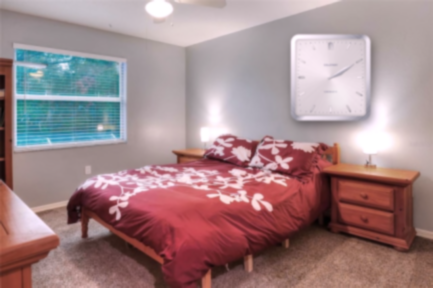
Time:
2:10
